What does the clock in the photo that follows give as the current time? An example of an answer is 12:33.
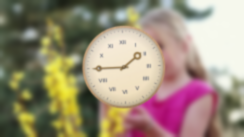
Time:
1:45
